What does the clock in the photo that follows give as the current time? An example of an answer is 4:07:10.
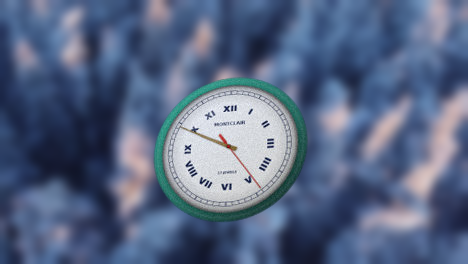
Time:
9:49:24
